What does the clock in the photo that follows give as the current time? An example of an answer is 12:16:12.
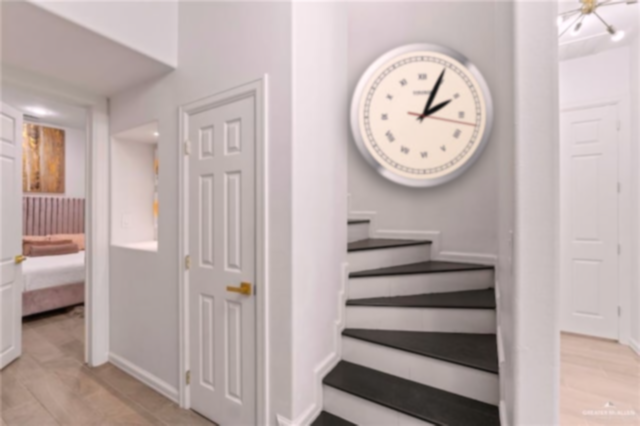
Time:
2:04:17
